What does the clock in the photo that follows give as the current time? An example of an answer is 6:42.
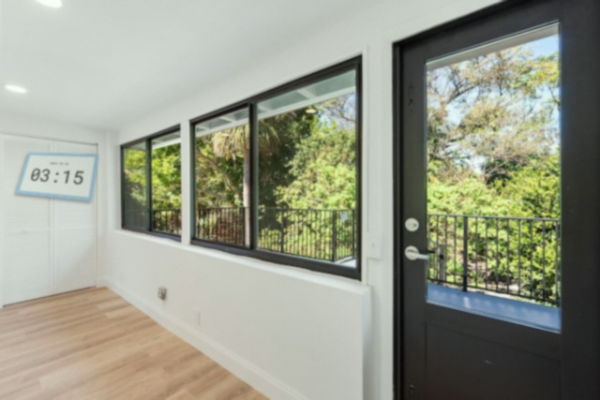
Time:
3:15
